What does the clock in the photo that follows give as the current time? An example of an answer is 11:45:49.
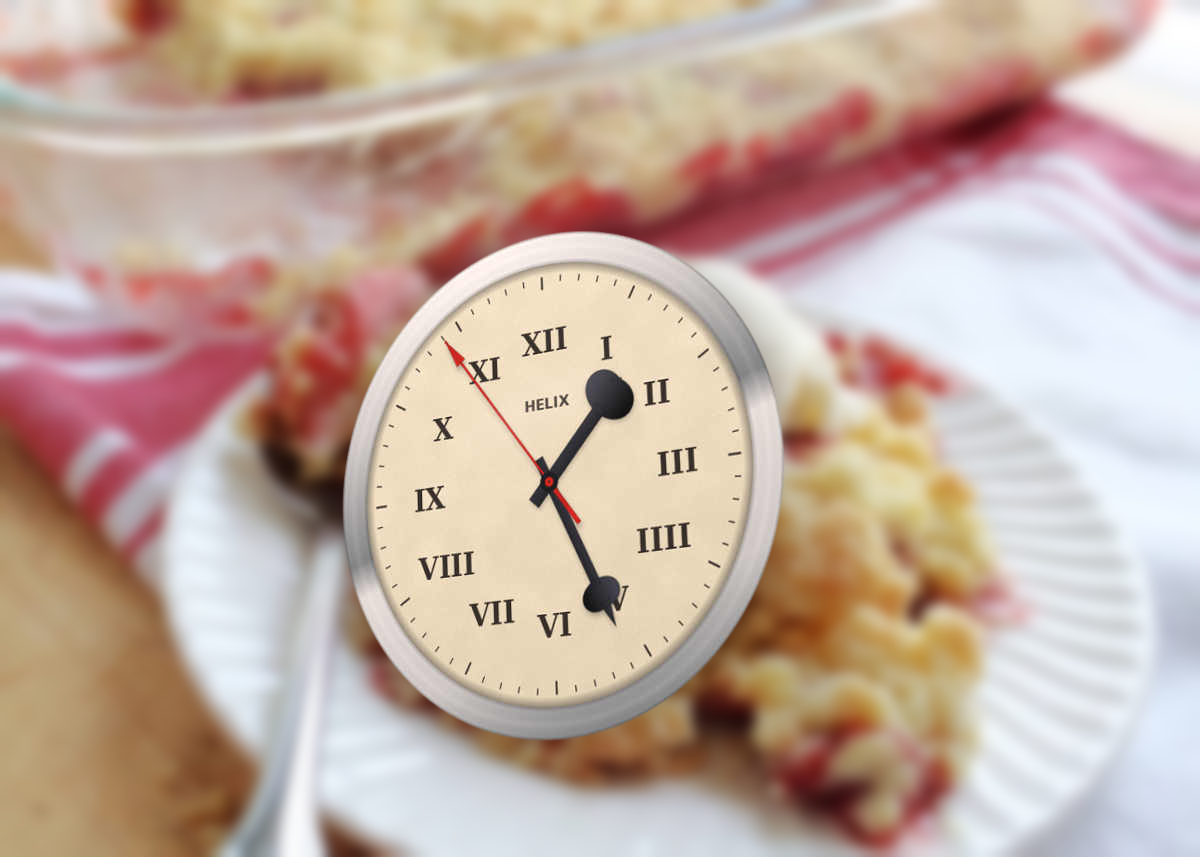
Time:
1:25:54
